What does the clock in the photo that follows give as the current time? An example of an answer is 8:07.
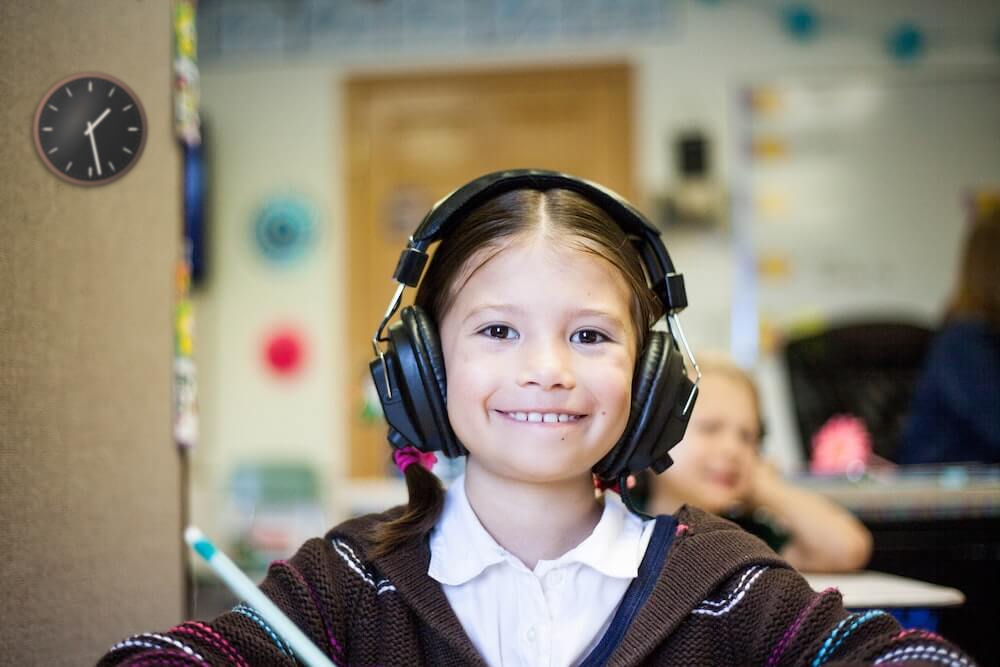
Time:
1:28
